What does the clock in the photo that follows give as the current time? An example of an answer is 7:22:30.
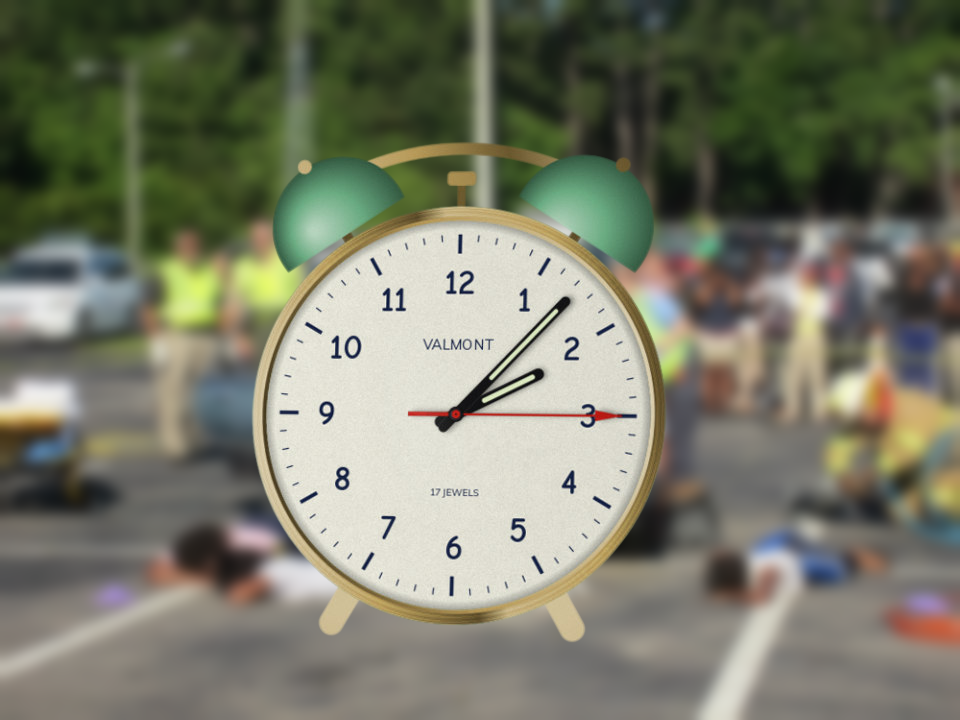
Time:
2:07:15
